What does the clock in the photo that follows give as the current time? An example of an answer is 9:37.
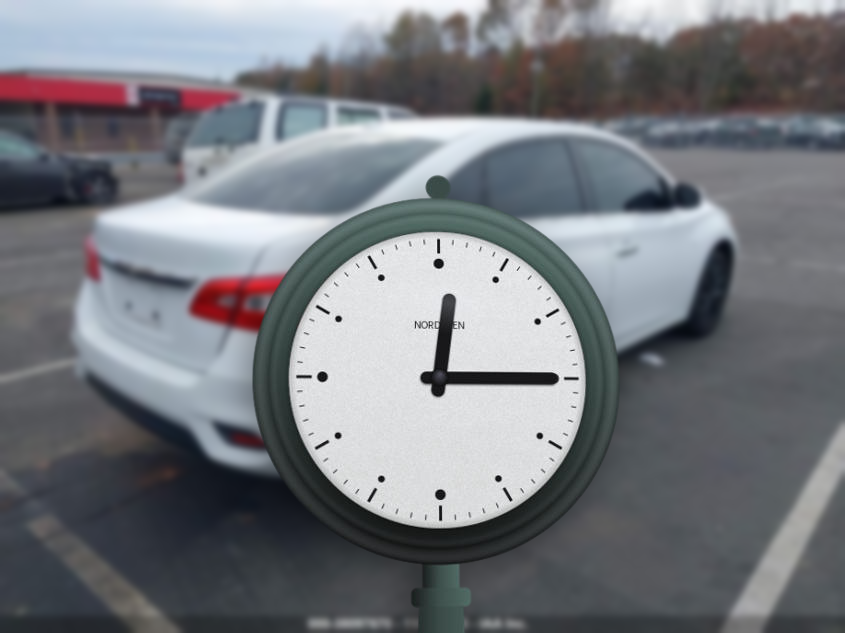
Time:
12:15
